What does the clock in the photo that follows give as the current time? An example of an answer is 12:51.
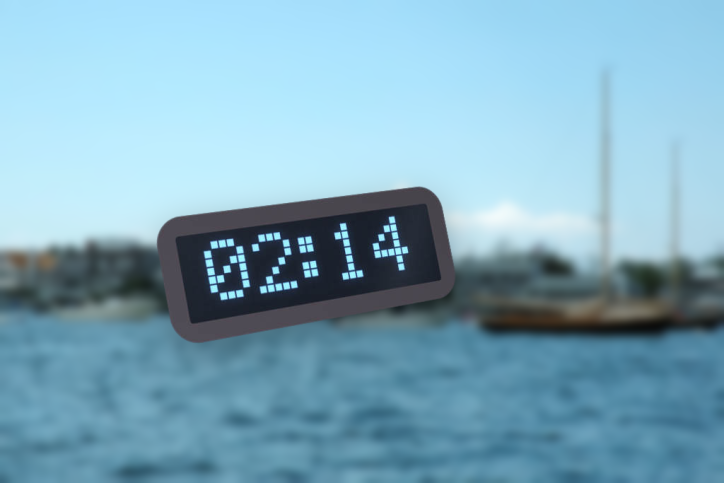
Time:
2:14
